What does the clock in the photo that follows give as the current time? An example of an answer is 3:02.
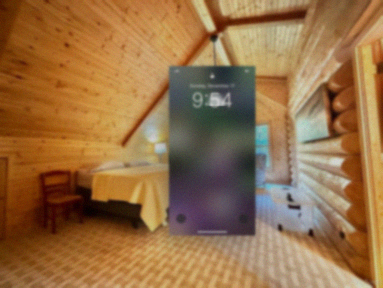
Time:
9:54
